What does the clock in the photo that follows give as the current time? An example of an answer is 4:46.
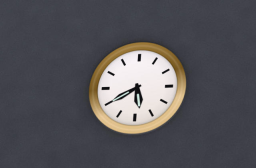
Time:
5:40
